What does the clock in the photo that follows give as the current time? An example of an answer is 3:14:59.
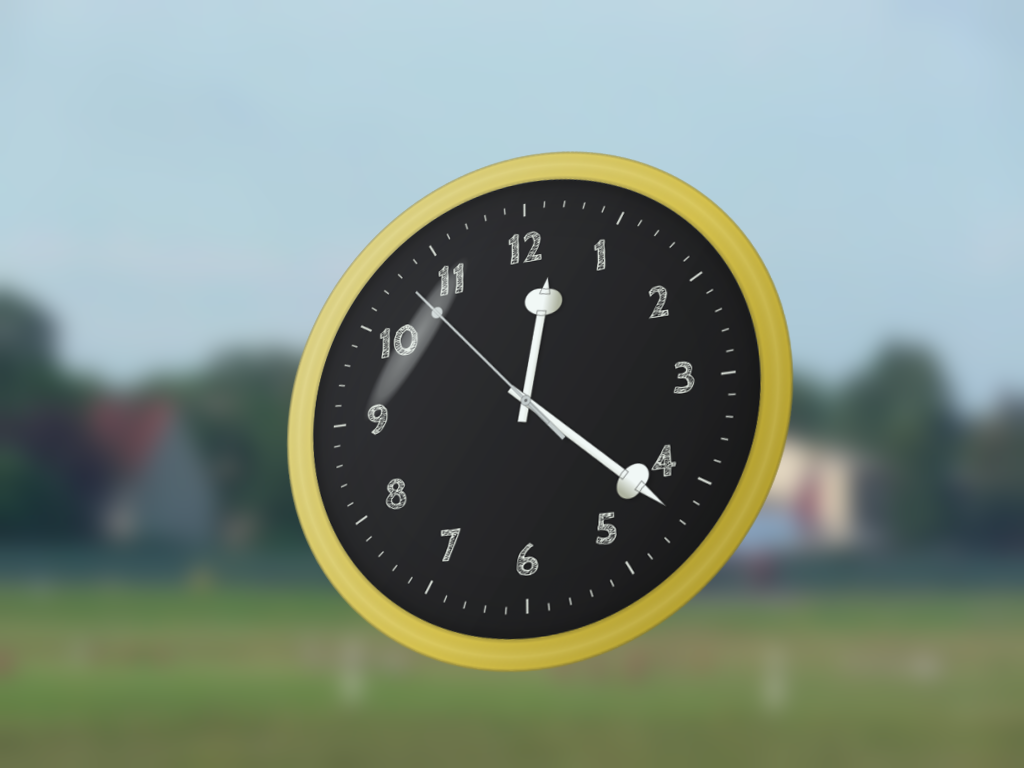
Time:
12:21:53
